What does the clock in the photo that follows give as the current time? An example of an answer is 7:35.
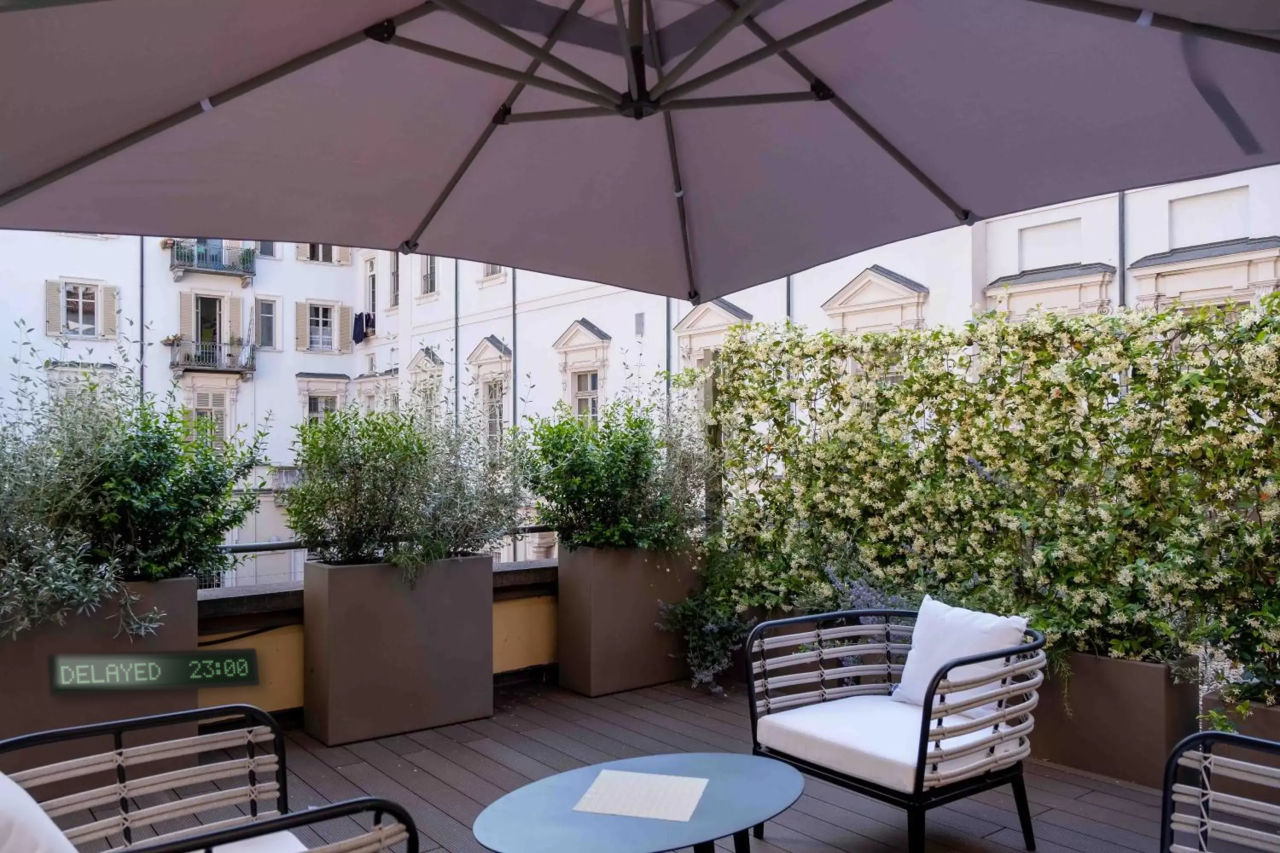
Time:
23:00
